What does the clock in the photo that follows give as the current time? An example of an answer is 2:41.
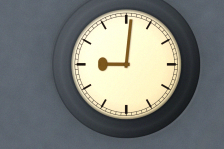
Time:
9:01
